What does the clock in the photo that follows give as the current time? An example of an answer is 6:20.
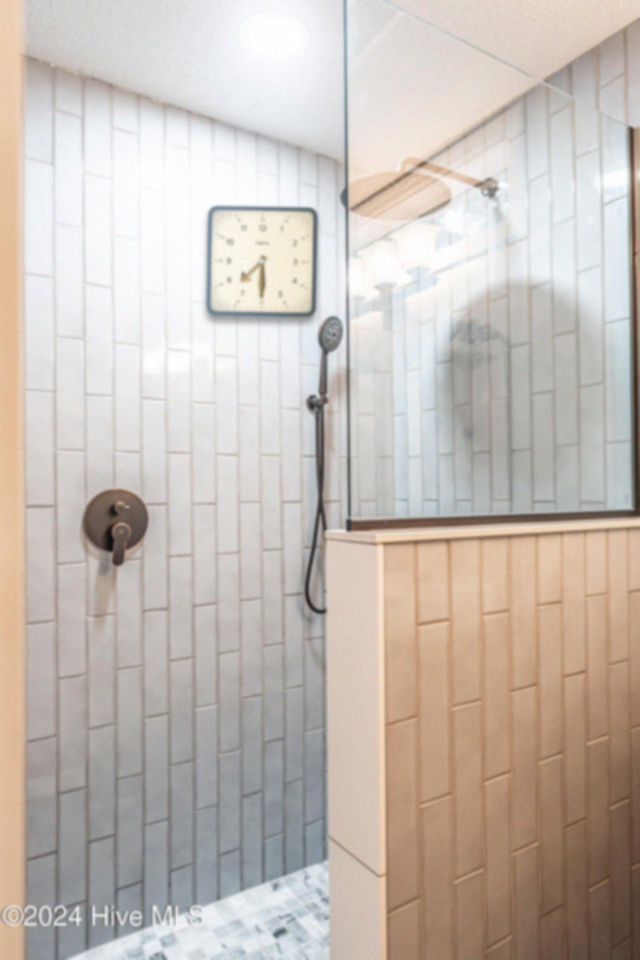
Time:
7:30
